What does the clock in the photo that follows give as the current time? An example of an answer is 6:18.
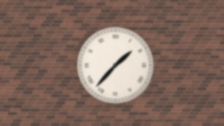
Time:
1:37
